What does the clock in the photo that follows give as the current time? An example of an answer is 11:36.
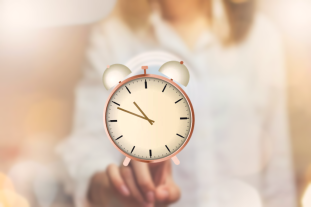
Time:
10:49
